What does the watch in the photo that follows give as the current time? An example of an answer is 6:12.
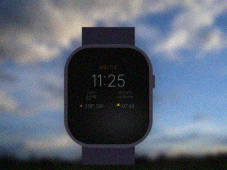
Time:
11:25
